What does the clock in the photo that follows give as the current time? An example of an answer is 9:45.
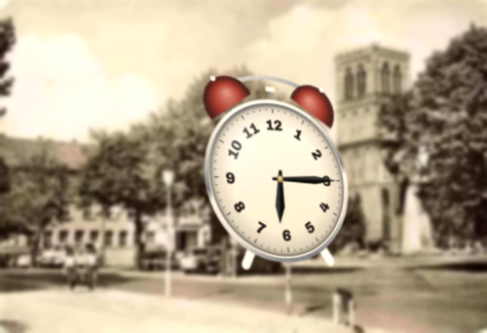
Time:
6:15
